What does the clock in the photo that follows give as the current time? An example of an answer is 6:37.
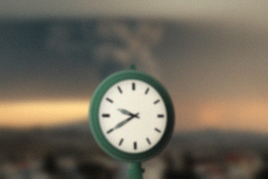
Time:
9:40
